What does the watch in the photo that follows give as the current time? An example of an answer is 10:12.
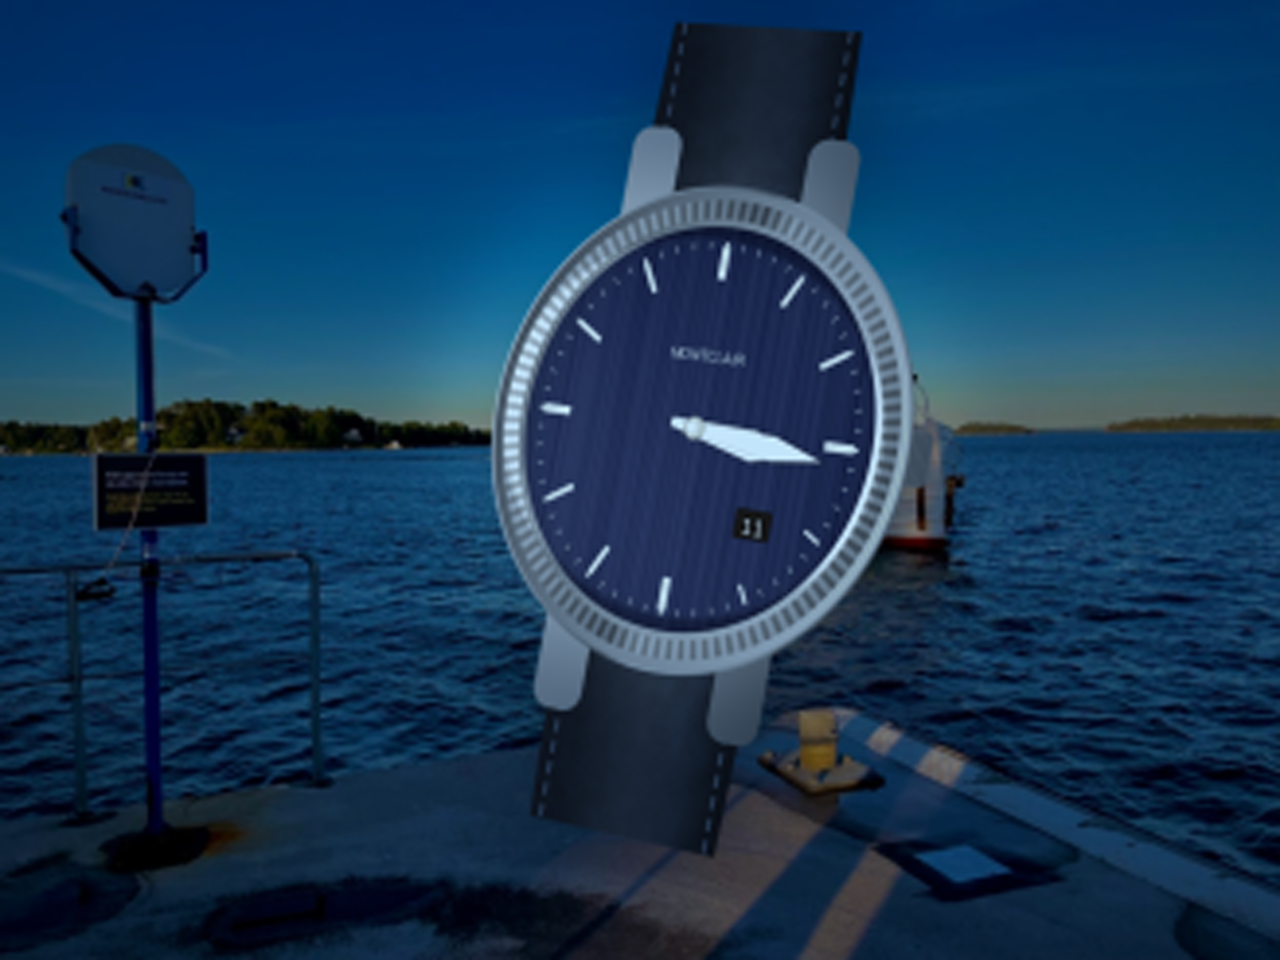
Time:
3:16
